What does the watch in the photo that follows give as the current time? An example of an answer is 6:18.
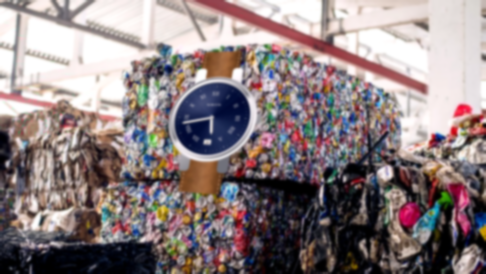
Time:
5:43
